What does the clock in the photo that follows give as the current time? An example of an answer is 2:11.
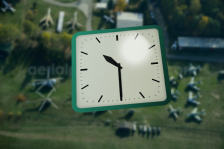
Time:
10:30
